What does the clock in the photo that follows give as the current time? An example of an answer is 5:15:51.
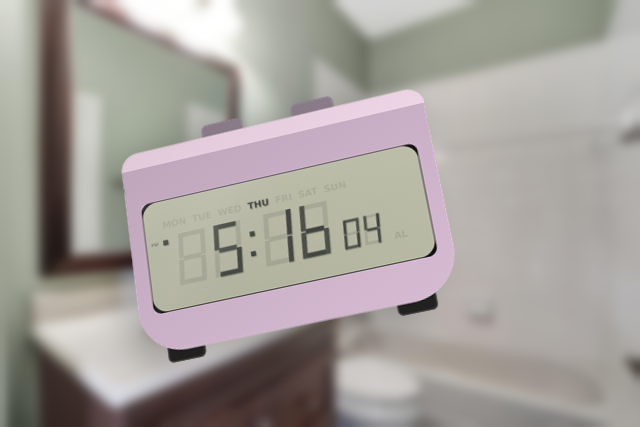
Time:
5:16:04
